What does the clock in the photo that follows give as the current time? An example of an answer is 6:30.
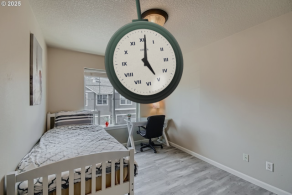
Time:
5:01
